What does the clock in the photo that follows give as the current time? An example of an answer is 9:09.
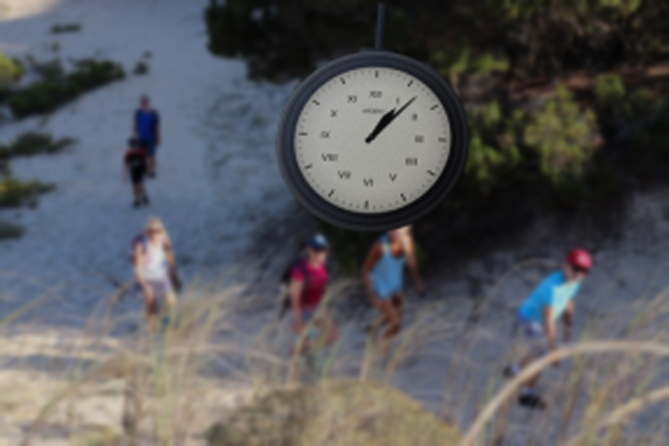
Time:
1:07
